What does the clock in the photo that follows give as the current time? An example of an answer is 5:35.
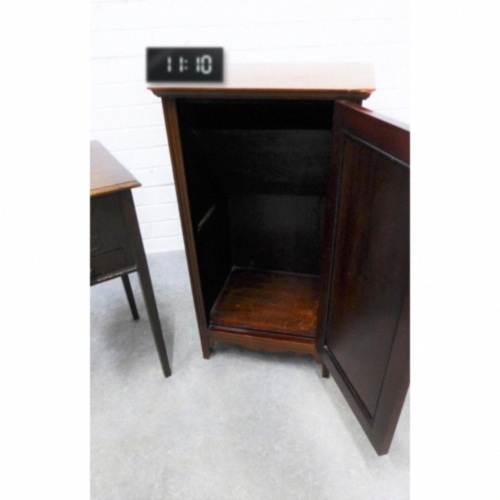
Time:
11:10
